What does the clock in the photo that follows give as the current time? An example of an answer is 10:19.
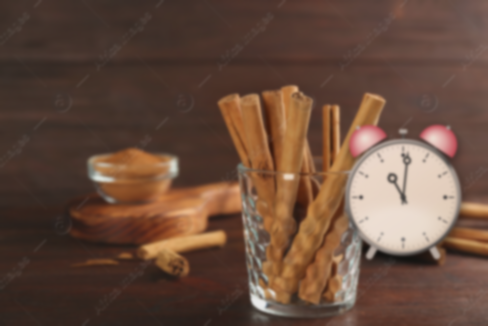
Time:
11:01
